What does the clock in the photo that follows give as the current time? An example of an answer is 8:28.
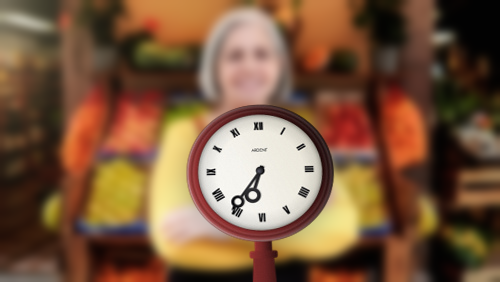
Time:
6:36
